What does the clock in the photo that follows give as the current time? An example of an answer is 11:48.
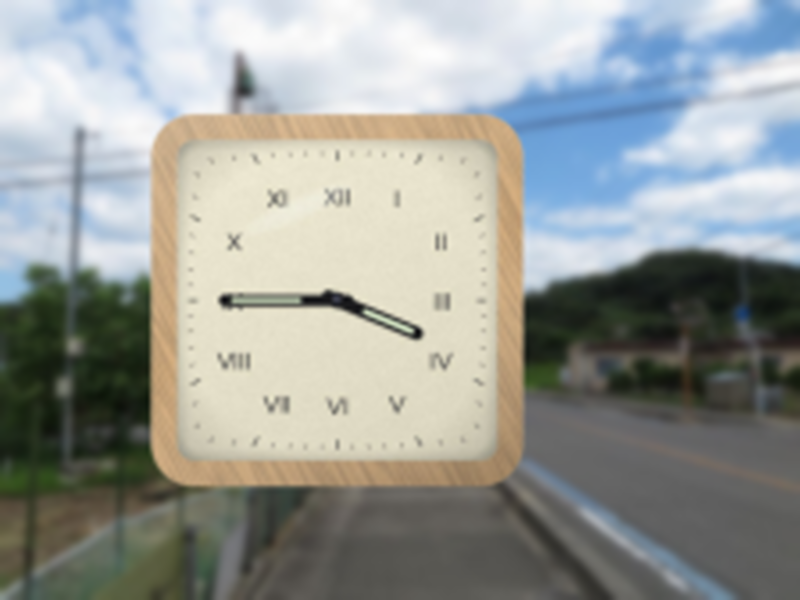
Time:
3:45
